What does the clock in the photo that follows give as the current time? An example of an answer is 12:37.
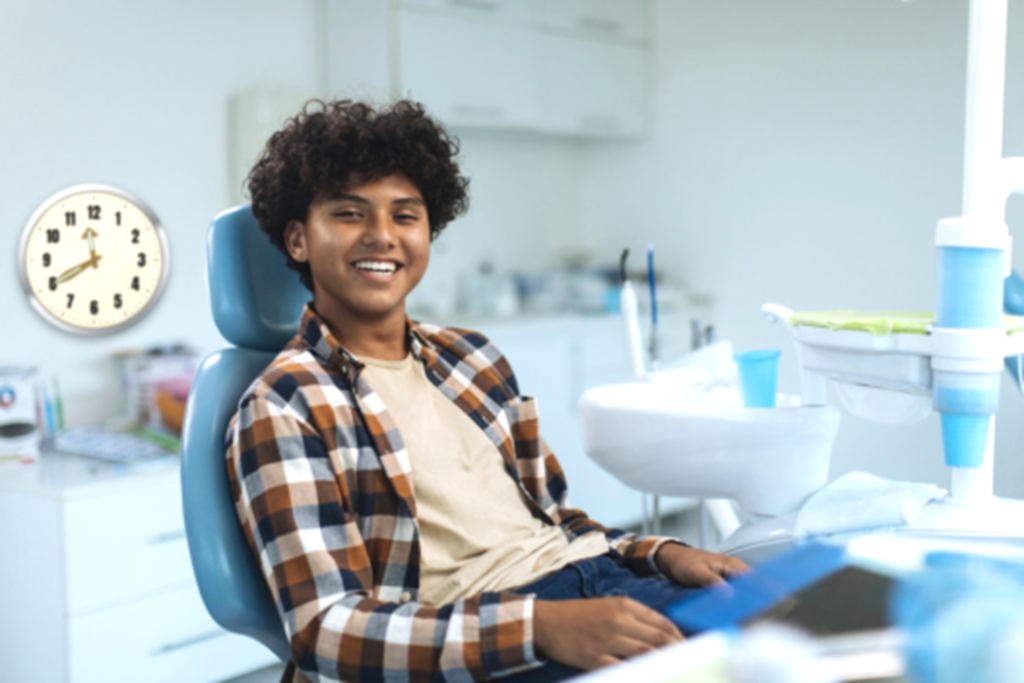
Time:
11:40
